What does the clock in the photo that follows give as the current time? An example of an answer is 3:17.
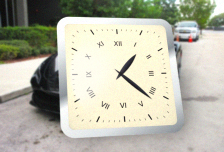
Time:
1:22
